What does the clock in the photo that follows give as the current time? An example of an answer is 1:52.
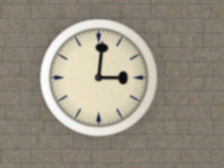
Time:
3:01
